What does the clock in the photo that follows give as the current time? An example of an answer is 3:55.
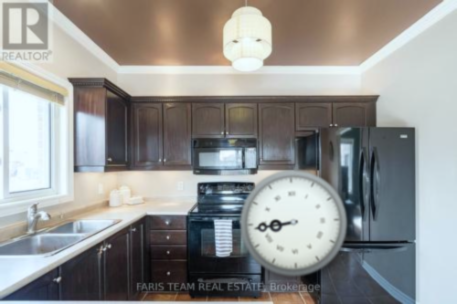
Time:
8:44
